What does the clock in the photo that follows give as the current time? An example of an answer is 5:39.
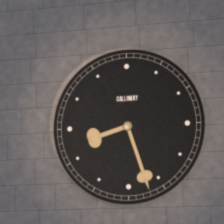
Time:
8:27
